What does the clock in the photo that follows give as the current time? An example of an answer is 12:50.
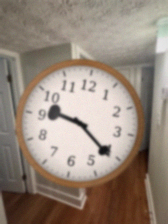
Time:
9:21
